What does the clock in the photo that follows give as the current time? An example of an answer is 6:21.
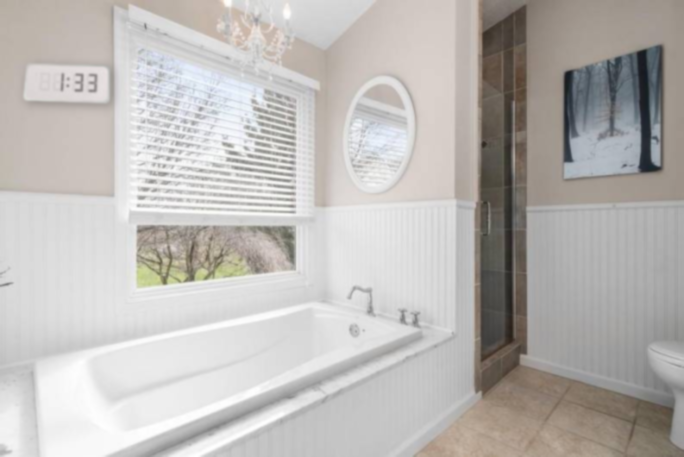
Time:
1:33
